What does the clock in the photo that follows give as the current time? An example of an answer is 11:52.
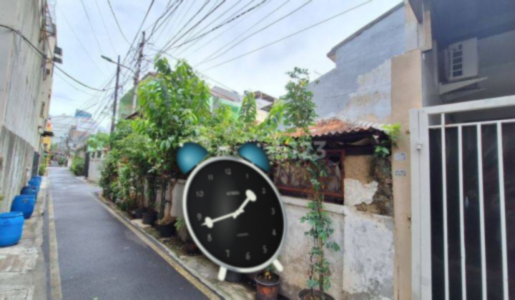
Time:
1:43
